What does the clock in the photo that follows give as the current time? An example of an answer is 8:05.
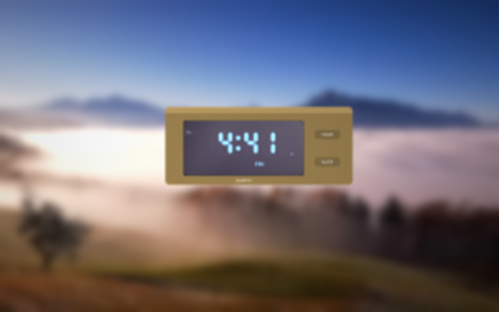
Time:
4:41
